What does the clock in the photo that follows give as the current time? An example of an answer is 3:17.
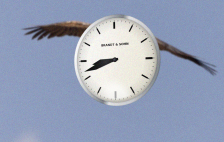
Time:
8:42
